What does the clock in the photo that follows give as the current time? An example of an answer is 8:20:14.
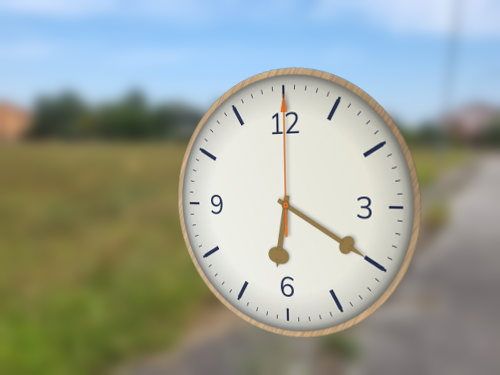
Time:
6:20:00
